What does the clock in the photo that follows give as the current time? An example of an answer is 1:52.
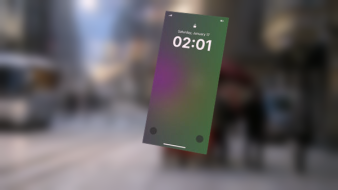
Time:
2:01
